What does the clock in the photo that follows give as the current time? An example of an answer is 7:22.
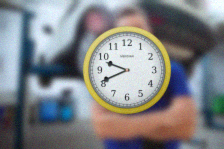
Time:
9:41
